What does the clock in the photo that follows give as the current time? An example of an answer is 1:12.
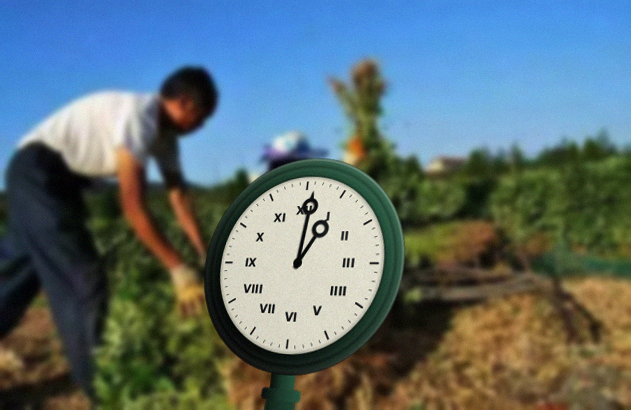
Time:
1:01
